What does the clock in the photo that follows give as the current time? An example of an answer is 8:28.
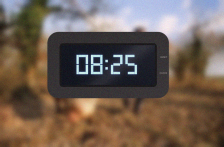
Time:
8:25
